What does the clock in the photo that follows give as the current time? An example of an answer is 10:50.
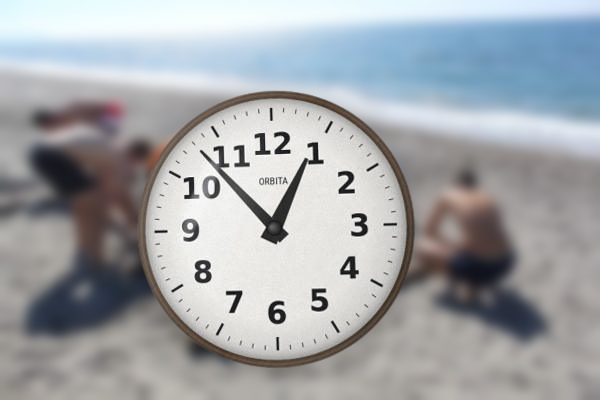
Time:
12:53
